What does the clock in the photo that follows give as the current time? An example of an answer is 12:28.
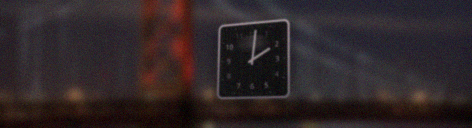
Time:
2:01
